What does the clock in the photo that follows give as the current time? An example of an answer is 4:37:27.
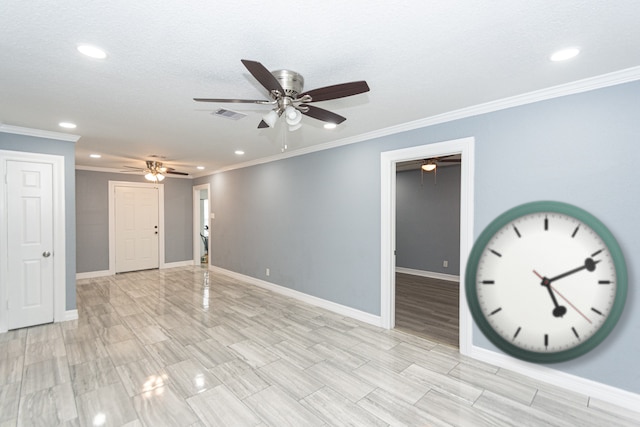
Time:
5:11:22
